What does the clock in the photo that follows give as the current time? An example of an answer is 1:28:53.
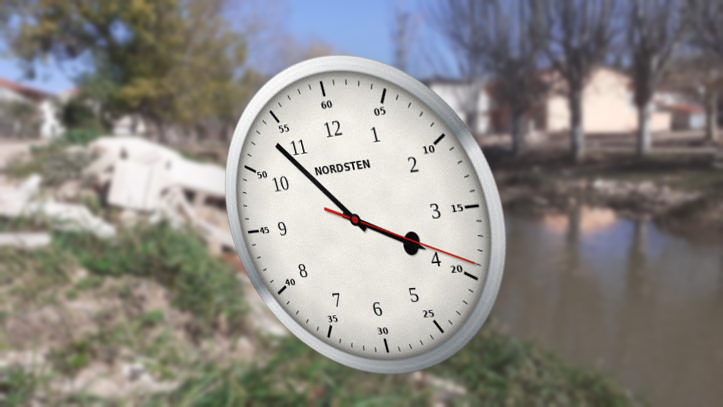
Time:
3:53:19
